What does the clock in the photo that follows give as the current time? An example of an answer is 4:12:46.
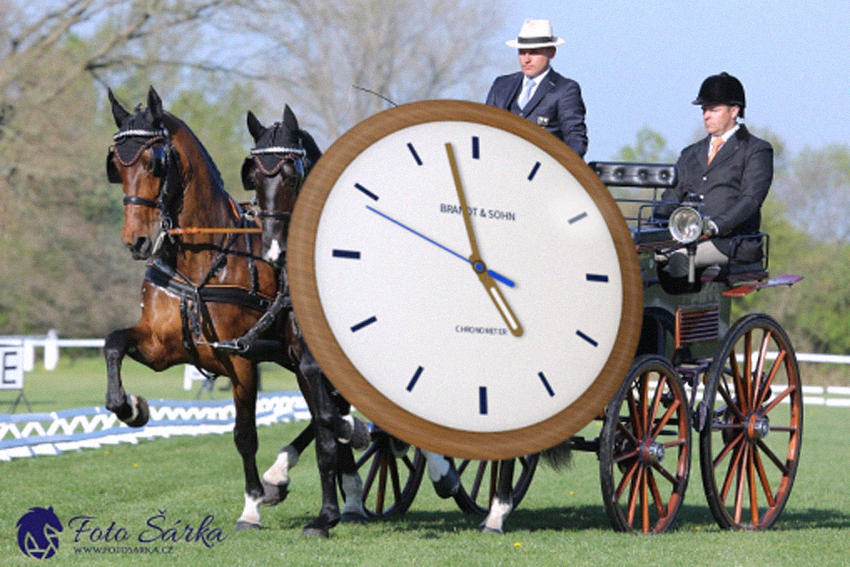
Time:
4:57:49
